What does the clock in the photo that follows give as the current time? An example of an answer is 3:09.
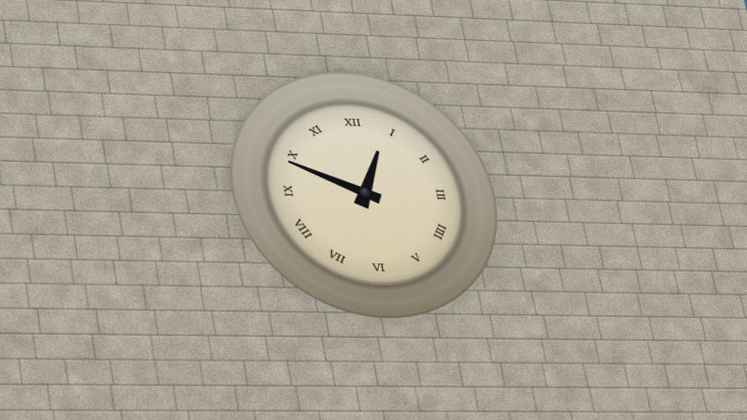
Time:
12:49
